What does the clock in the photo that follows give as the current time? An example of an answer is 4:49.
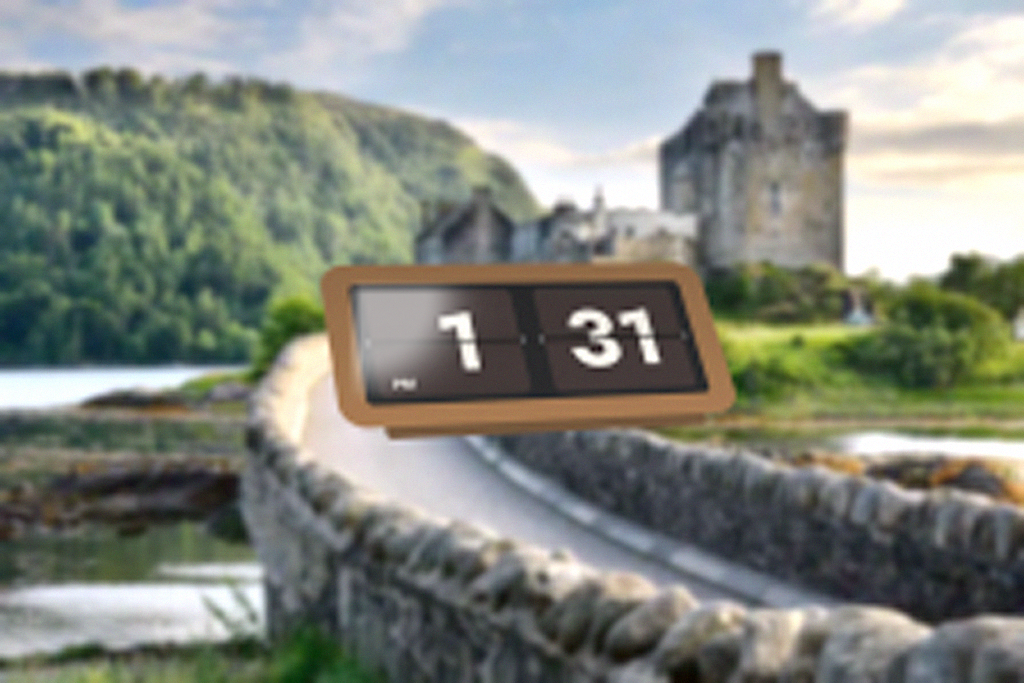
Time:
1:31
